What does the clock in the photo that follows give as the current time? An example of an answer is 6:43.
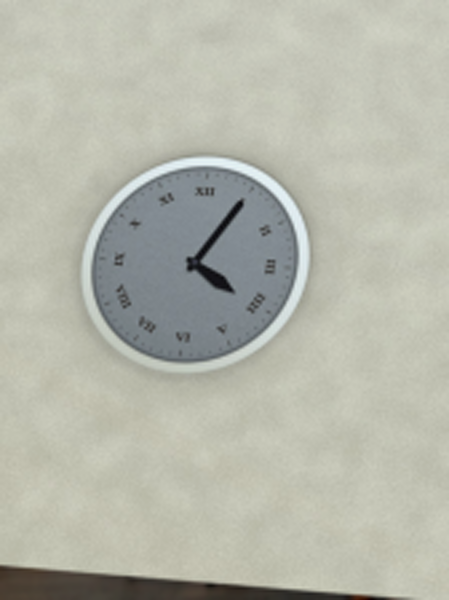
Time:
4:05
